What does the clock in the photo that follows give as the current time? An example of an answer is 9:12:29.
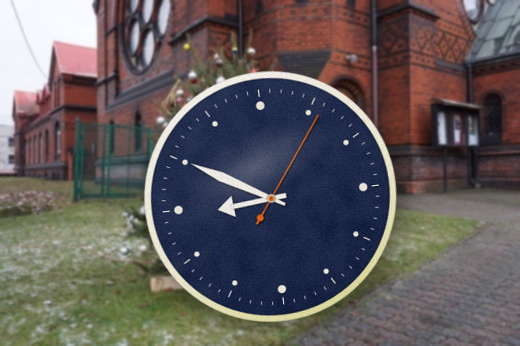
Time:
8:50:06
